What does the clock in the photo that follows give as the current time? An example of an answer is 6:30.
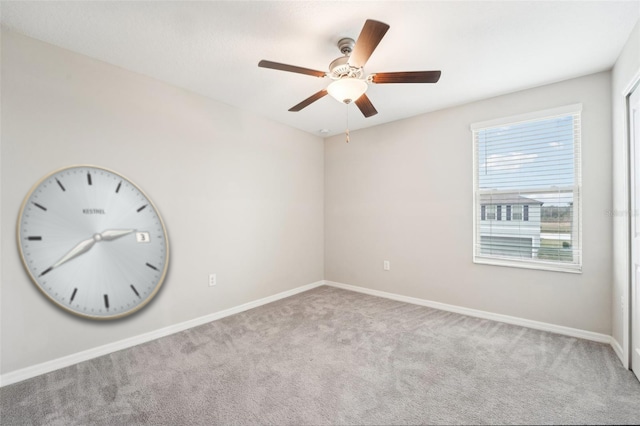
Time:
2:40
